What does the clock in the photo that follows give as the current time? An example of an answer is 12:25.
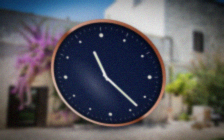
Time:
11:23
